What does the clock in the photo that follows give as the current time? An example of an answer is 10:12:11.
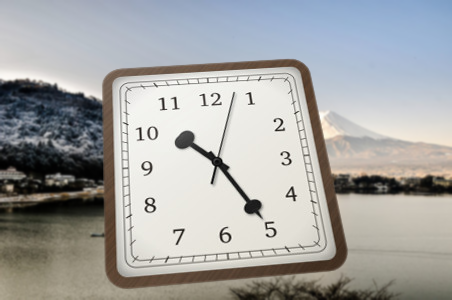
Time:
10:25:03
